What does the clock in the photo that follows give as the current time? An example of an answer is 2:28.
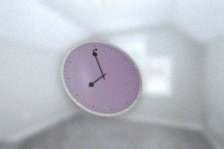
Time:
7:59
